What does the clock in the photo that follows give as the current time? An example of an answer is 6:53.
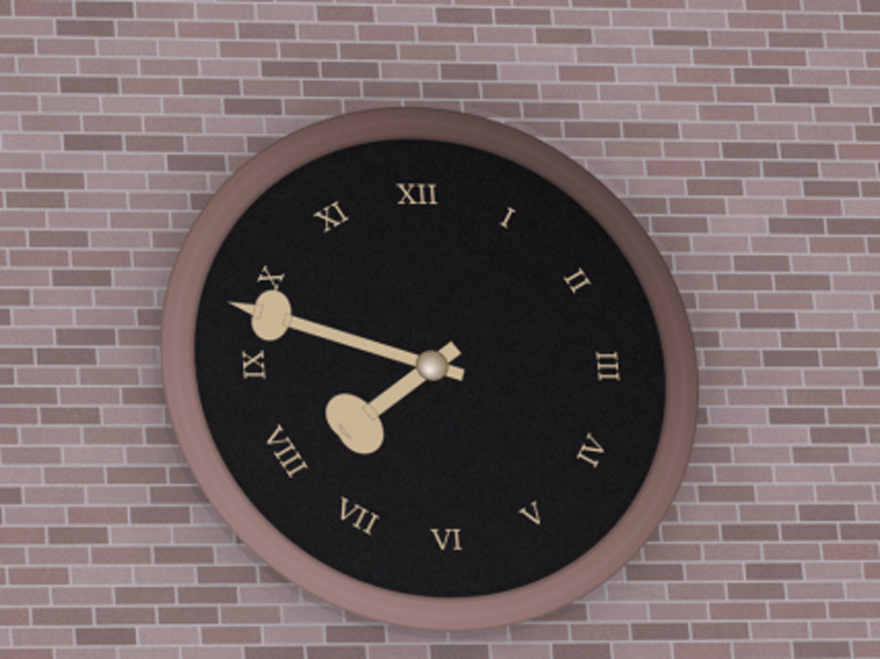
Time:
7:48
